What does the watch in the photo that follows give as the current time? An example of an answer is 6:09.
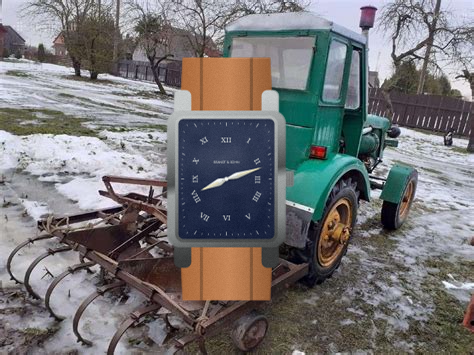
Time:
8:12
